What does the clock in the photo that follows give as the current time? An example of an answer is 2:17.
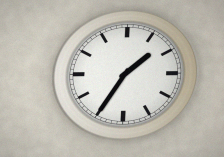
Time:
1:35
